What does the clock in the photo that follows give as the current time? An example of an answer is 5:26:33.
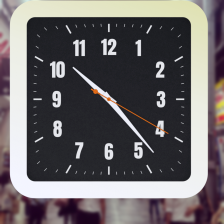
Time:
10:23:20
